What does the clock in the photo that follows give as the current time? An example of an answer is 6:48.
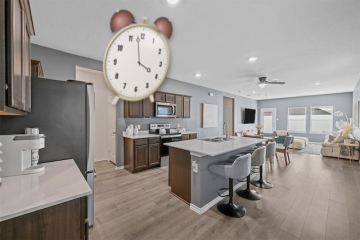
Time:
3:58
